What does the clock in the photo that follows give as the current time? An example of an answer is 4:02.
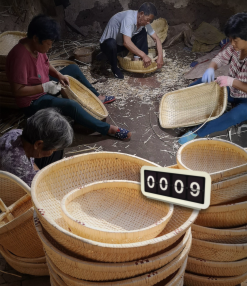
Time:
0:09
